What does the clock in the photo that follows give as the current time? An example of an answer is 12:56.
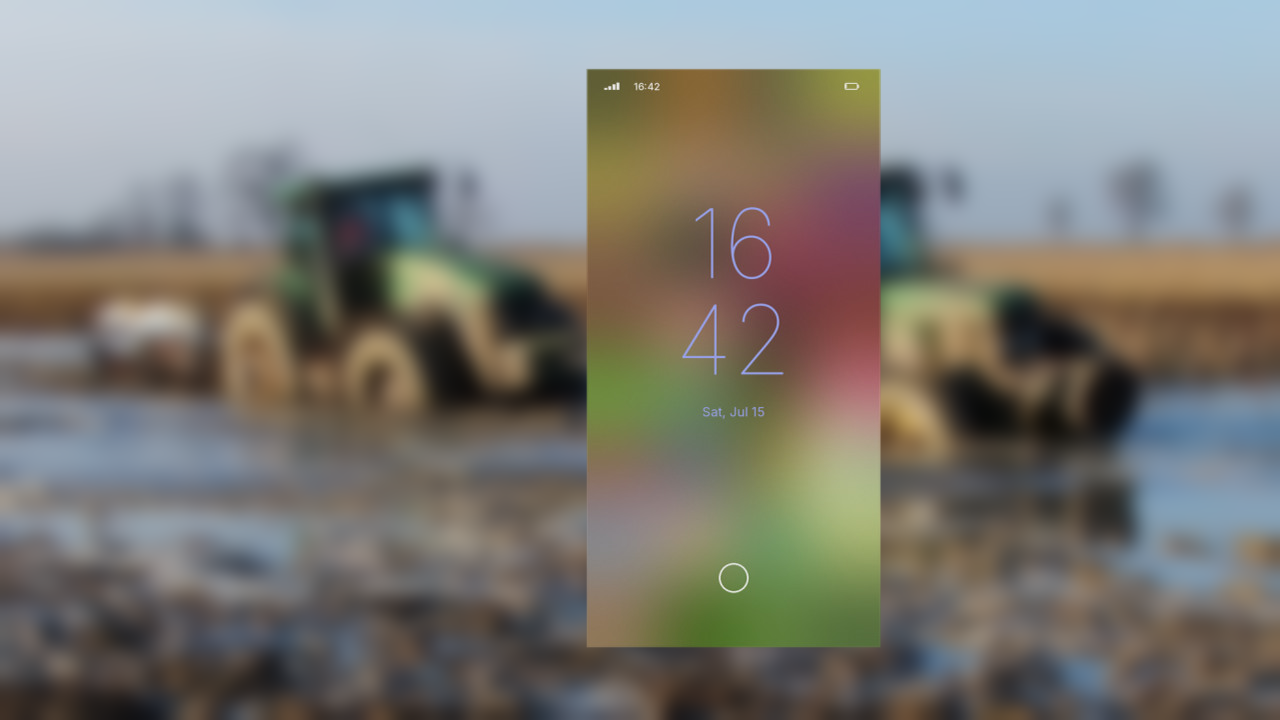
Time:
16:42
